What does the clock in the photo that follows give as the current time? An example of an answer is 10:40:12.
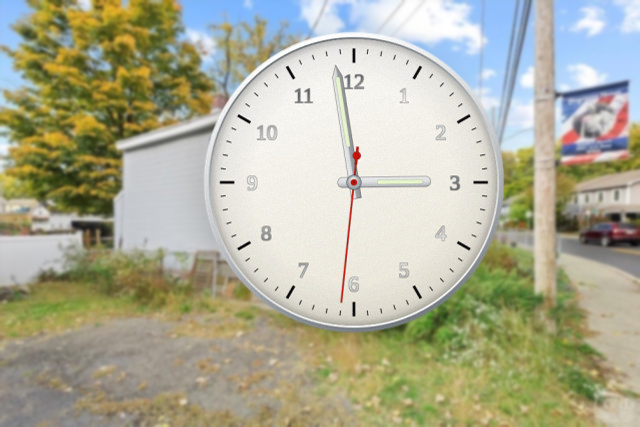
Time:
2:58:31
